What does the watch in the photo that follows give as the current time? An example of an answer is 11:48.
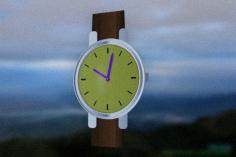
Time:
10:02
